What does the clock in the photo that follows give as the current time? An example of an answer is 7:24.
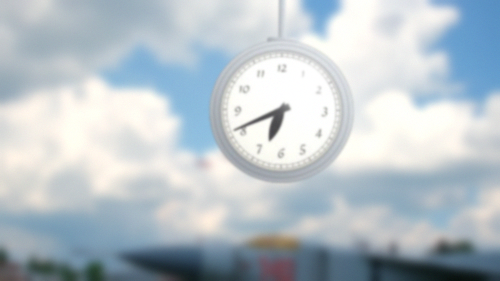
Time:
6:41
